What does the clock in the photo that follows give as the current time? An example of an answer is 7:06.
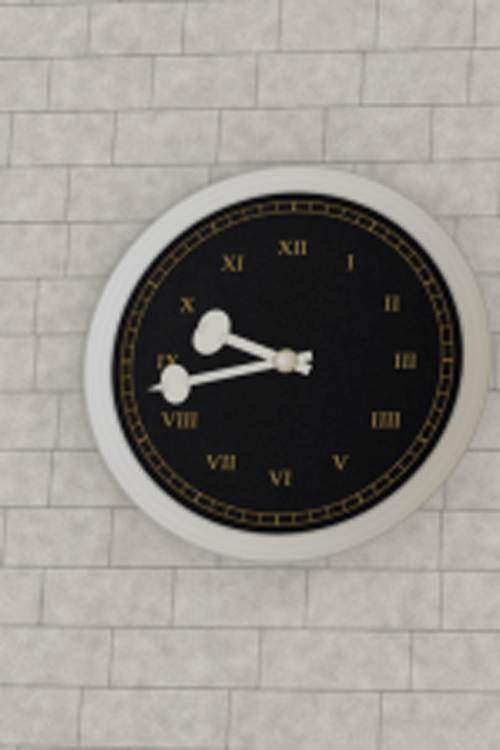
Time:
9:43
